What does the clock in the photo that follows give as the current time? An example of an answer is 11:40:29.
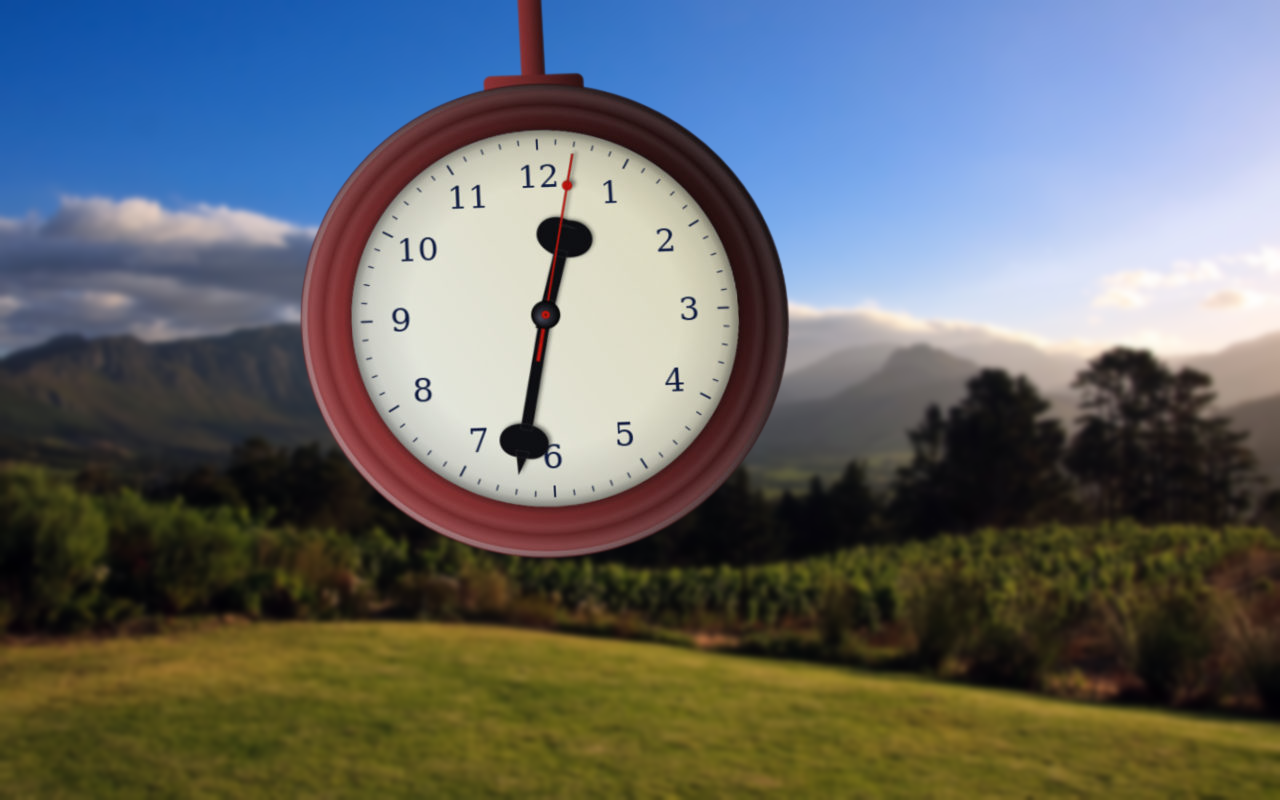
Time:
12:32:02
